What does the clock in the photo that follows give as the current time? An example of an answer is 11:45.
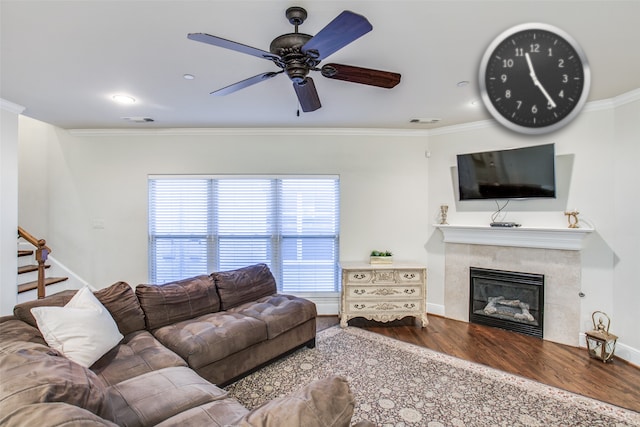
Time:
11:24
